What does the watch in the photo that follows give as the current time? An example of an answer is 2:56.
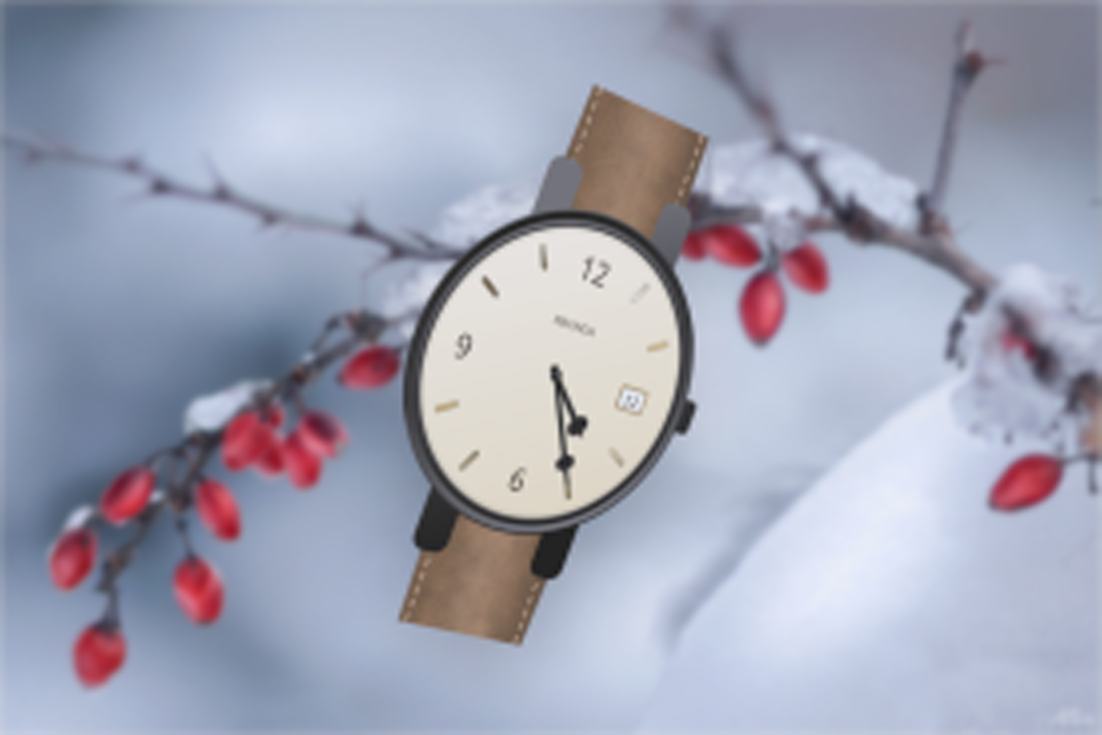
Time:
4:25
